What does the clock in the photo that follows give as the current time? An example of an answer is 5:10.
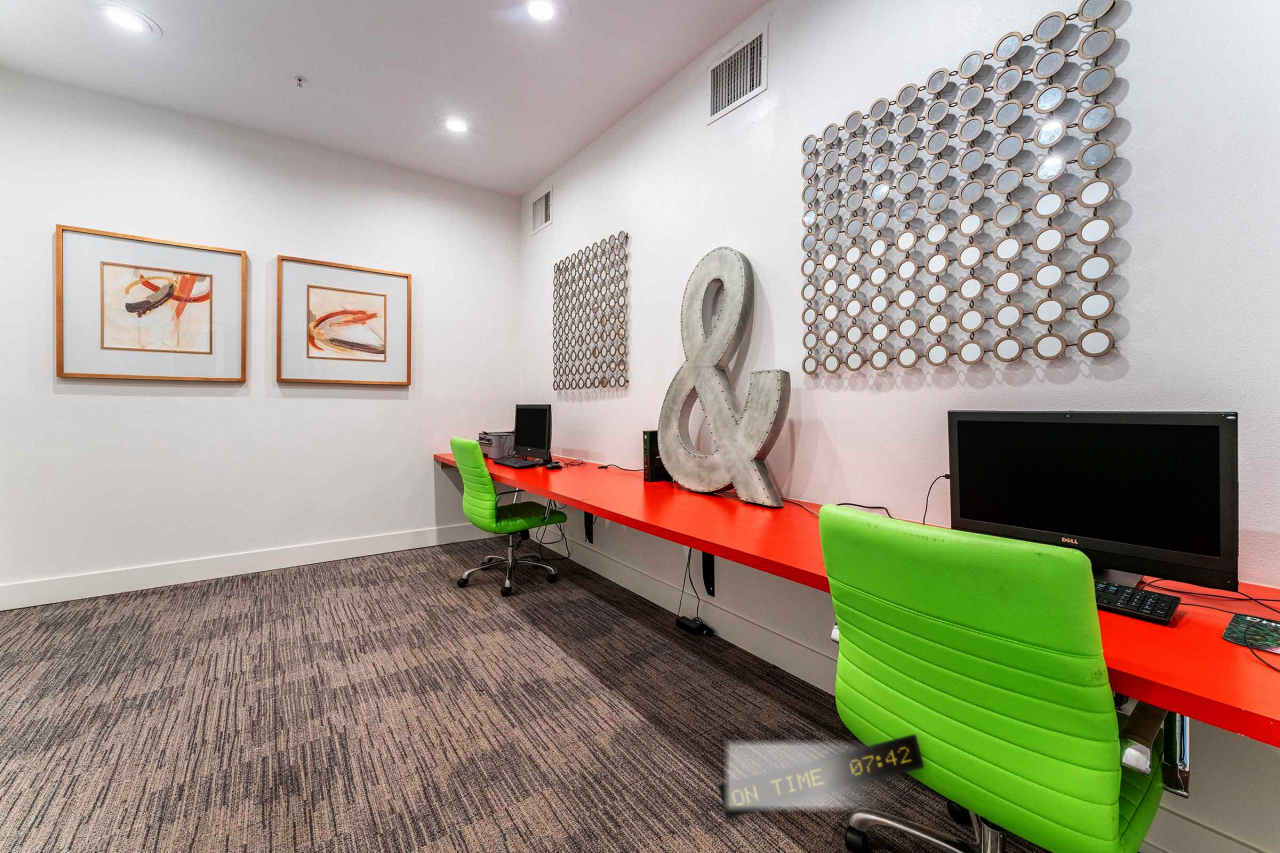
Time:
7:42
